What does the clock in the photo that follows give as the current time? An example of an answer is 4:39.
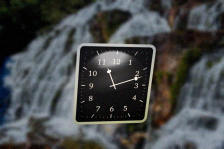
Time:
11:12
